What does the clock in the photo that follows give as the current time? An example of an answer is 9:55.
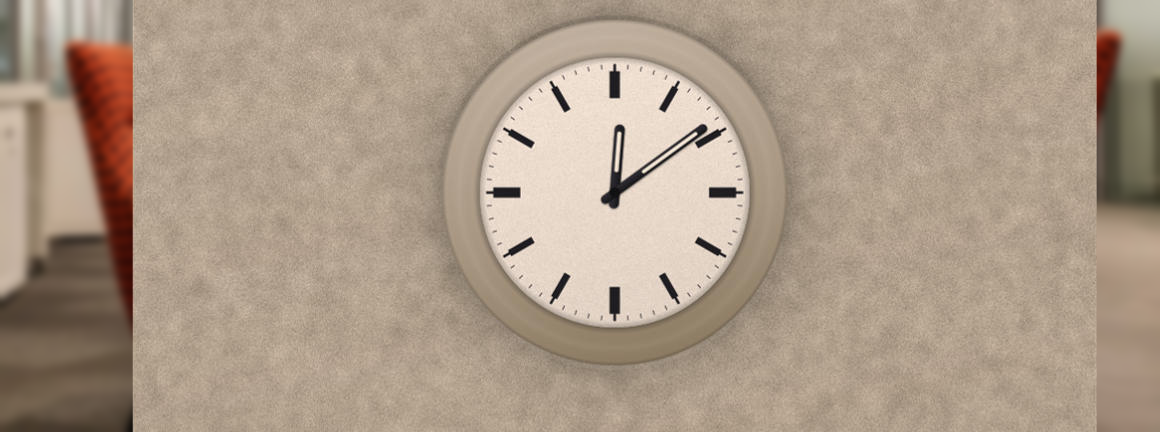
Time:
12:09
